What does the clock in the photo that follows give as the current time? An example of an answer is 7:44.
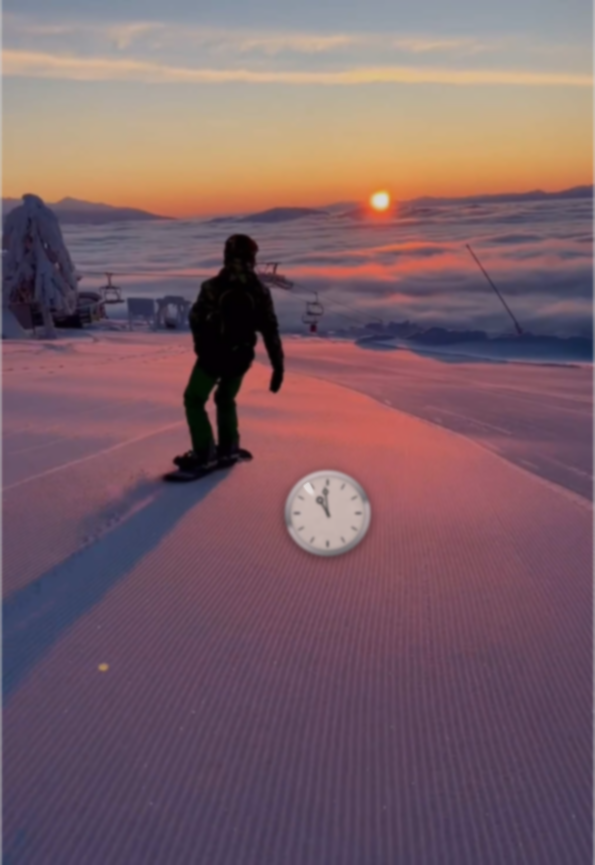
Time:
10:59
